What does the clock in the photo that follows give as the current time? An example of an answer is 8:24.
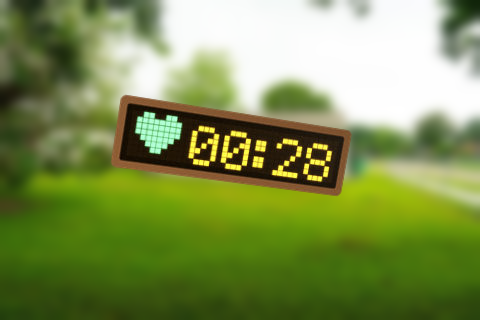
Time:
0:28
